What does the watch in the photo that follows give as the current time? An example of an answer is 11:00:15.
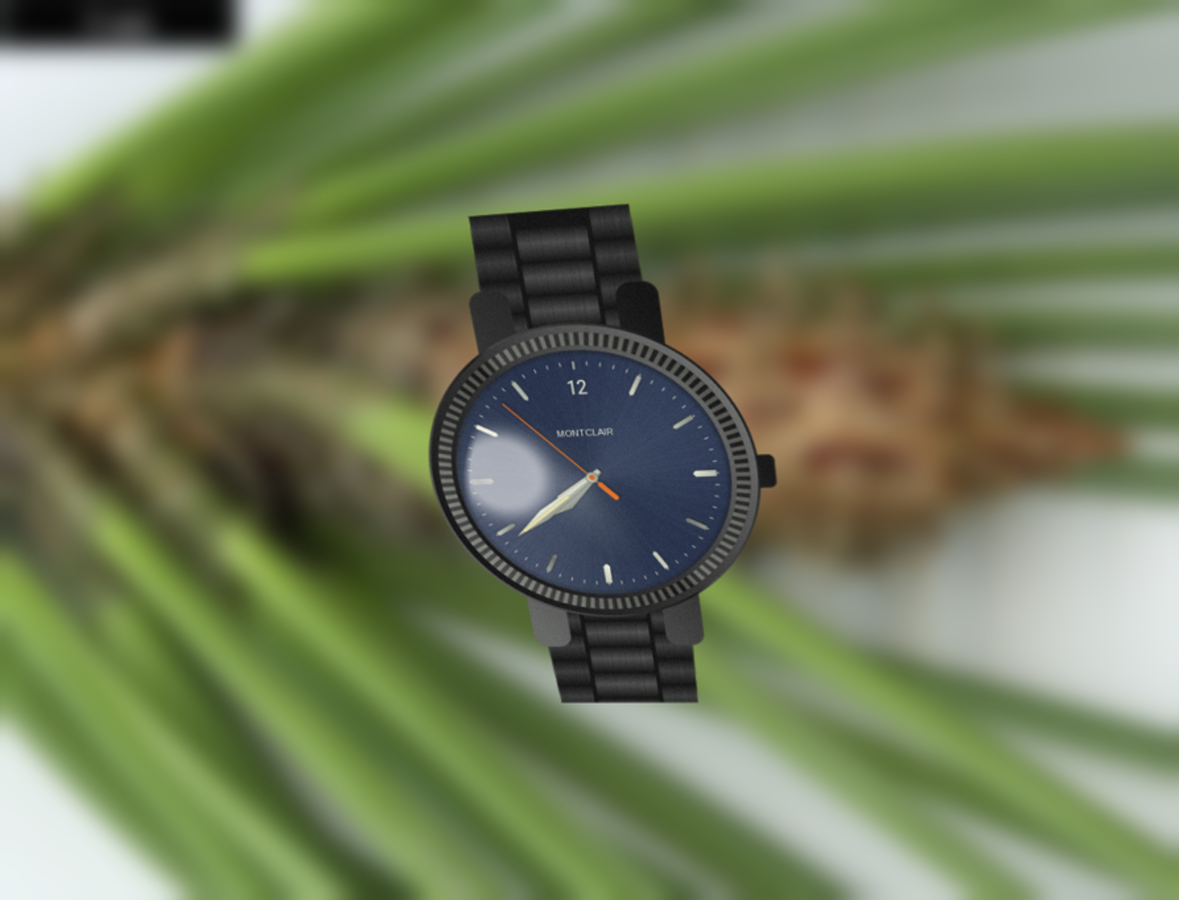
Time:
7:38:53
